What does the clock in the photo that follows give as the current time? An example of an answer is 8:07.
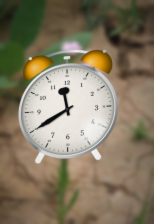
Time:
11:40
